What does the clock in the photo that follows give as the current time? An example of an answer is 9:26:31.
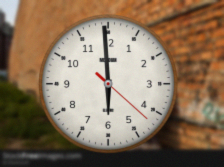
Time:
5:59:22
